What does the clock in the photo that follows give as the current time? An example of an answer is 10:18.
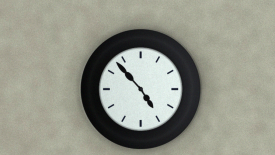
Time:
4:53
